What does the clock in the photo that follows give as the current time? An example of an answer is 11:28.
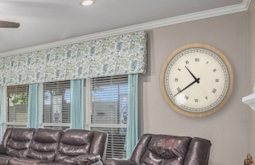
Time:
10:39
